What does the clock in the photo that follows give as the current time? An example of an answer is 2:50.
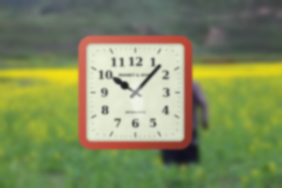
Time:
10:07
